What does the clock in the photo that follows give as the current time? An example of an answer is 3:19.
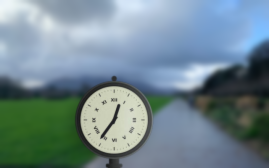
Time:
12:36
